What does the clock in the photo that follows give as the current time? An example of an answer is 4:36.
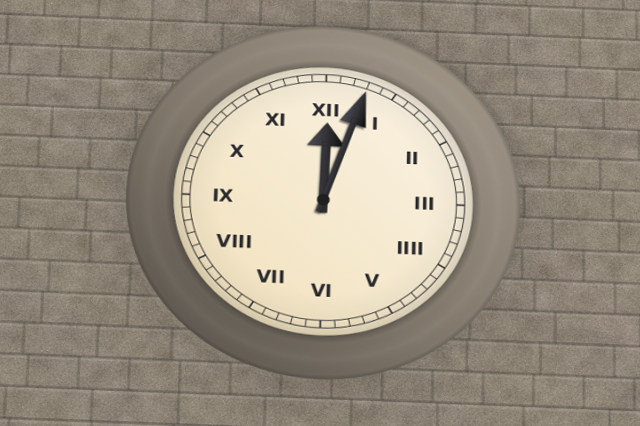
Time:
12:03
